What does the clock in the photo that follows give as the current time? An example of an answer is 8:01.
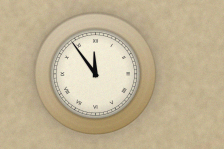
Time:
11:54
